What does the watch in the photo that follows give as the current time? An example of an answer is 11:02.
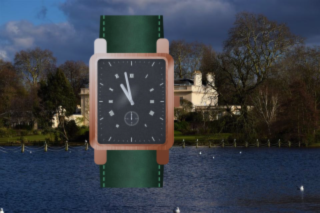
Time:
10:58
